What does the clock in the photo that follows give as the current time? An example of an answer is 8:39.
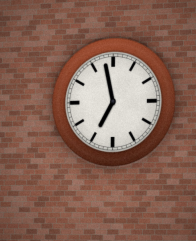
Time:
6:58
